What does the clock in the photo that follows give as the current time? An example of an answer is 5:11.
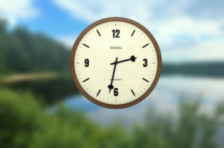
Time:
2:32
